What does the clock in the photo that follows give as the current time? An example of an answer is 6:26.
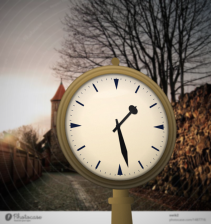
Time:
1:28
